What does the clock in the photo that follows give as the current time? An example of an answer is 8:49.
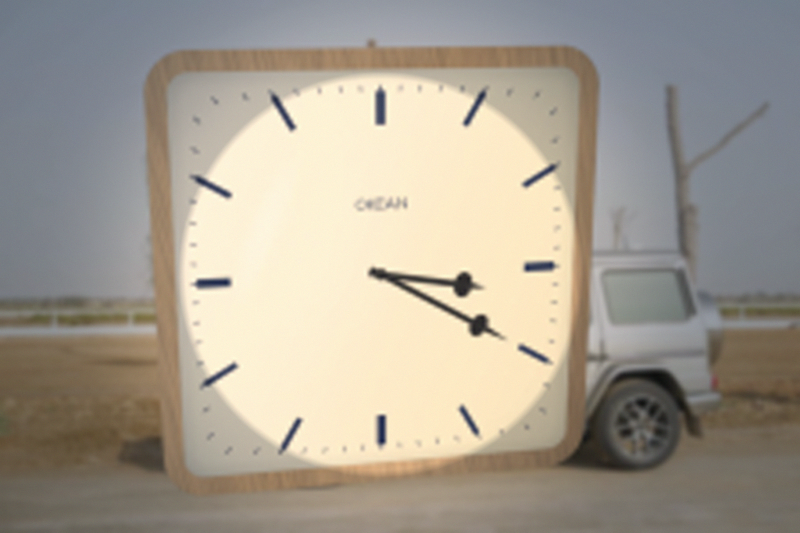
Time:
3:20
